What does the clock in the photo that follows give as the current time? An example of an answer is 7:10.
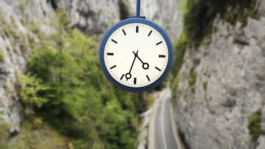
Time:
4:33
